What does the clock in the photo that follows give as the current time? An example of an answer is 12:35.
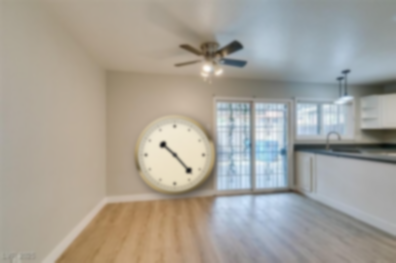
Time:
10:23
